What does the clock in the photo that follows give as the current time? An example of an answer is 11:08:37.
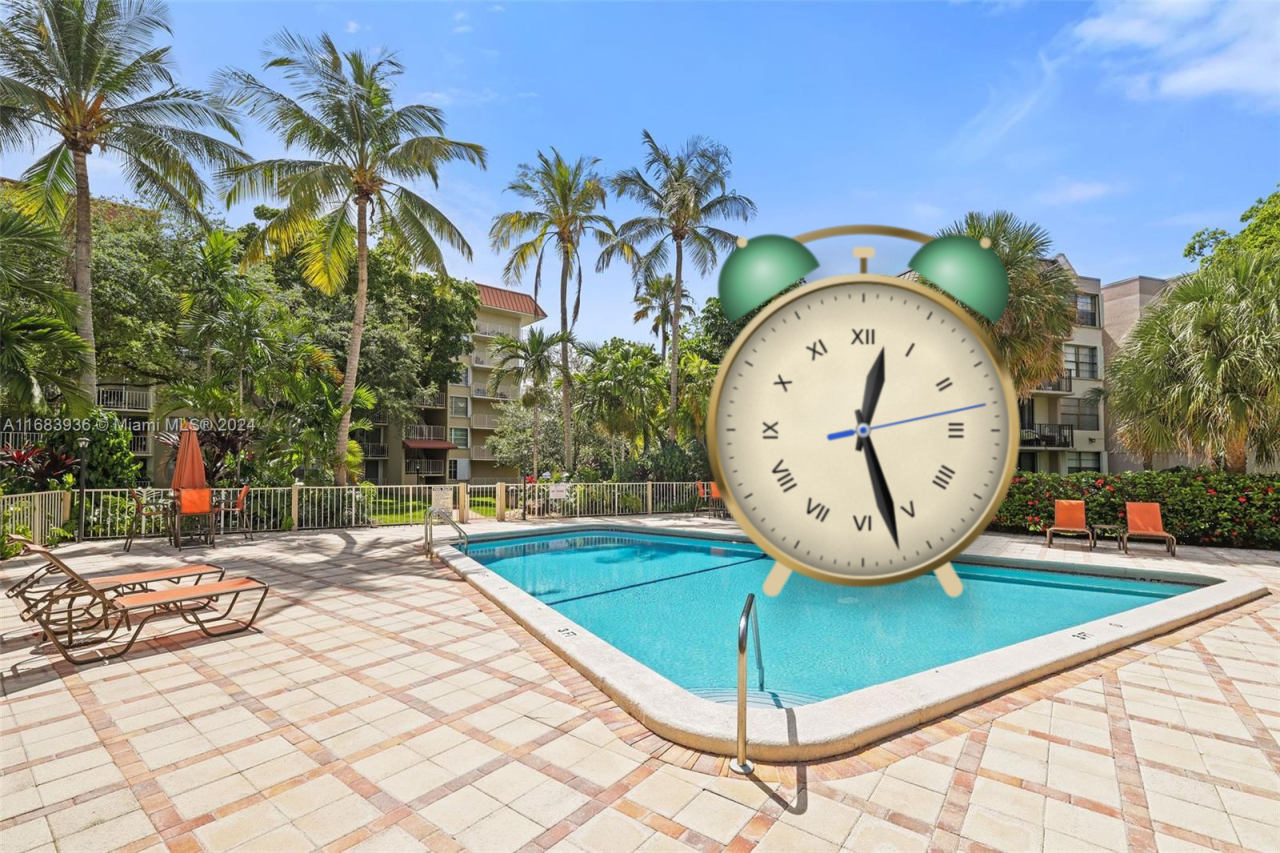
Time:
12:27:13
